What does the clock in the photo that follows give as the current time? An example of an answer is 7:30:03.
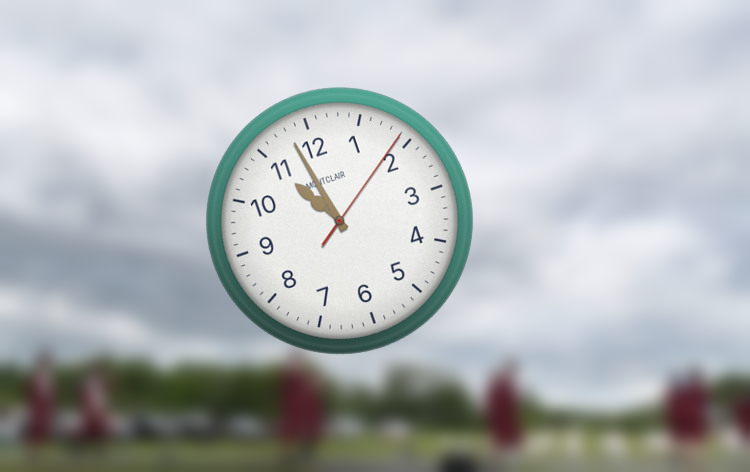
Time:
10:58:09
